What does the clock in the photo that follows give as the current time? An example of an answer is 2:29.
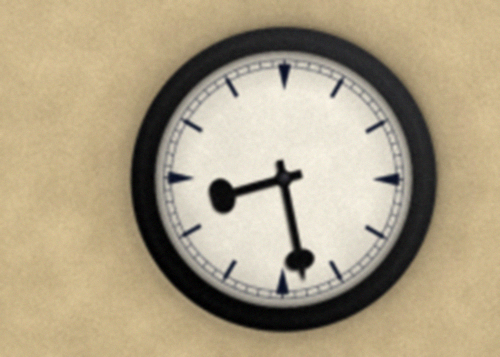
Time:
8:28
